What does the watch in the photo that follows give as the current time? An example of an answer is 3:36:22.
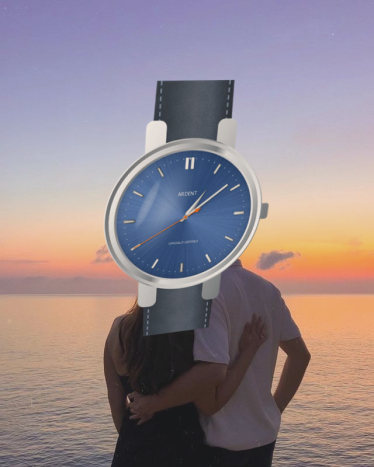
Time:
1:08:40
